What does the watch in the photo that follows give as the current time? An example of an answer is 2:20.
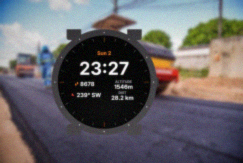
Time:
23:27
